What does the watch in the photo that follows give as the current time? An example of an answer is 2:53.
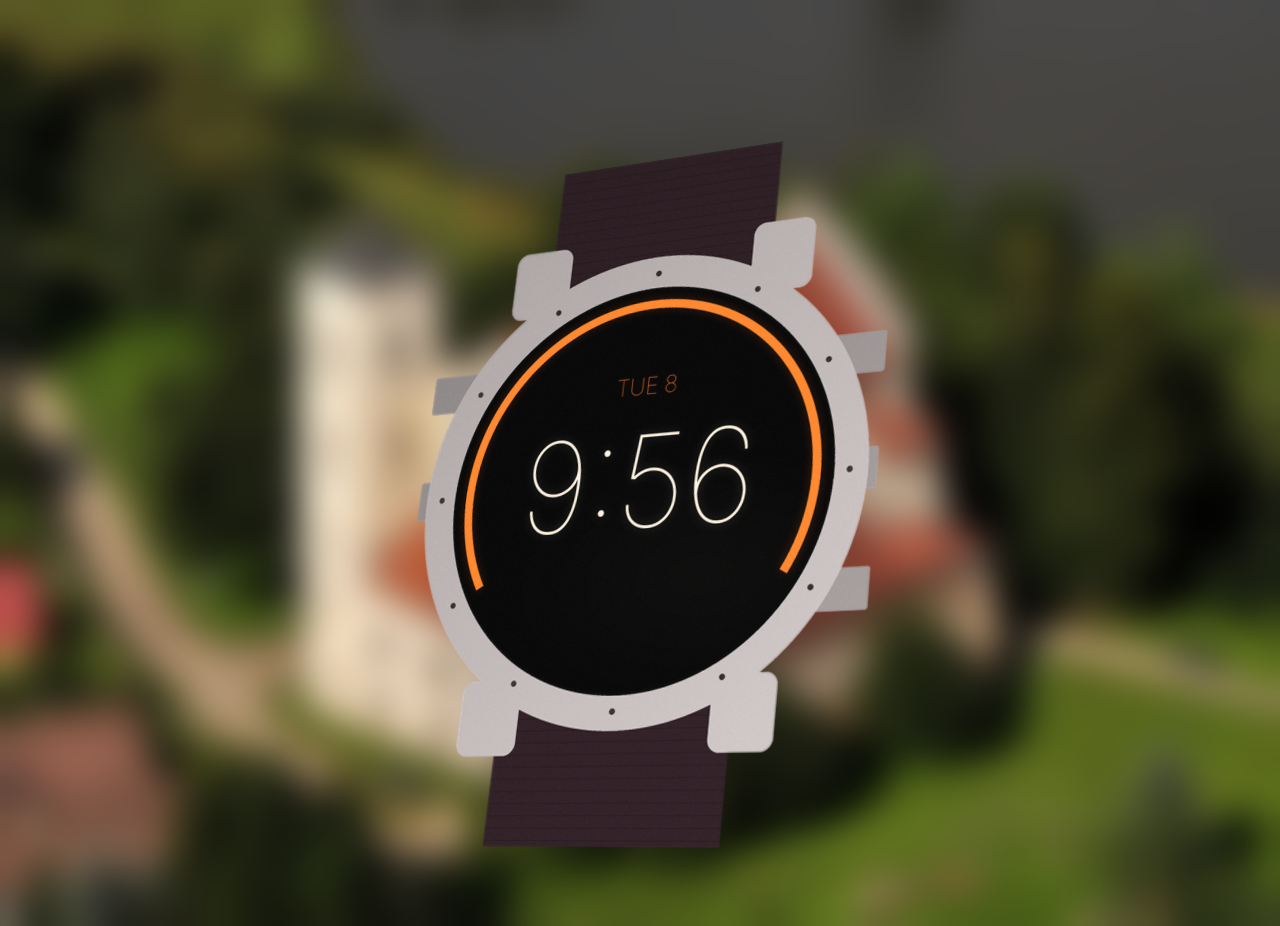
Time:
9:56
